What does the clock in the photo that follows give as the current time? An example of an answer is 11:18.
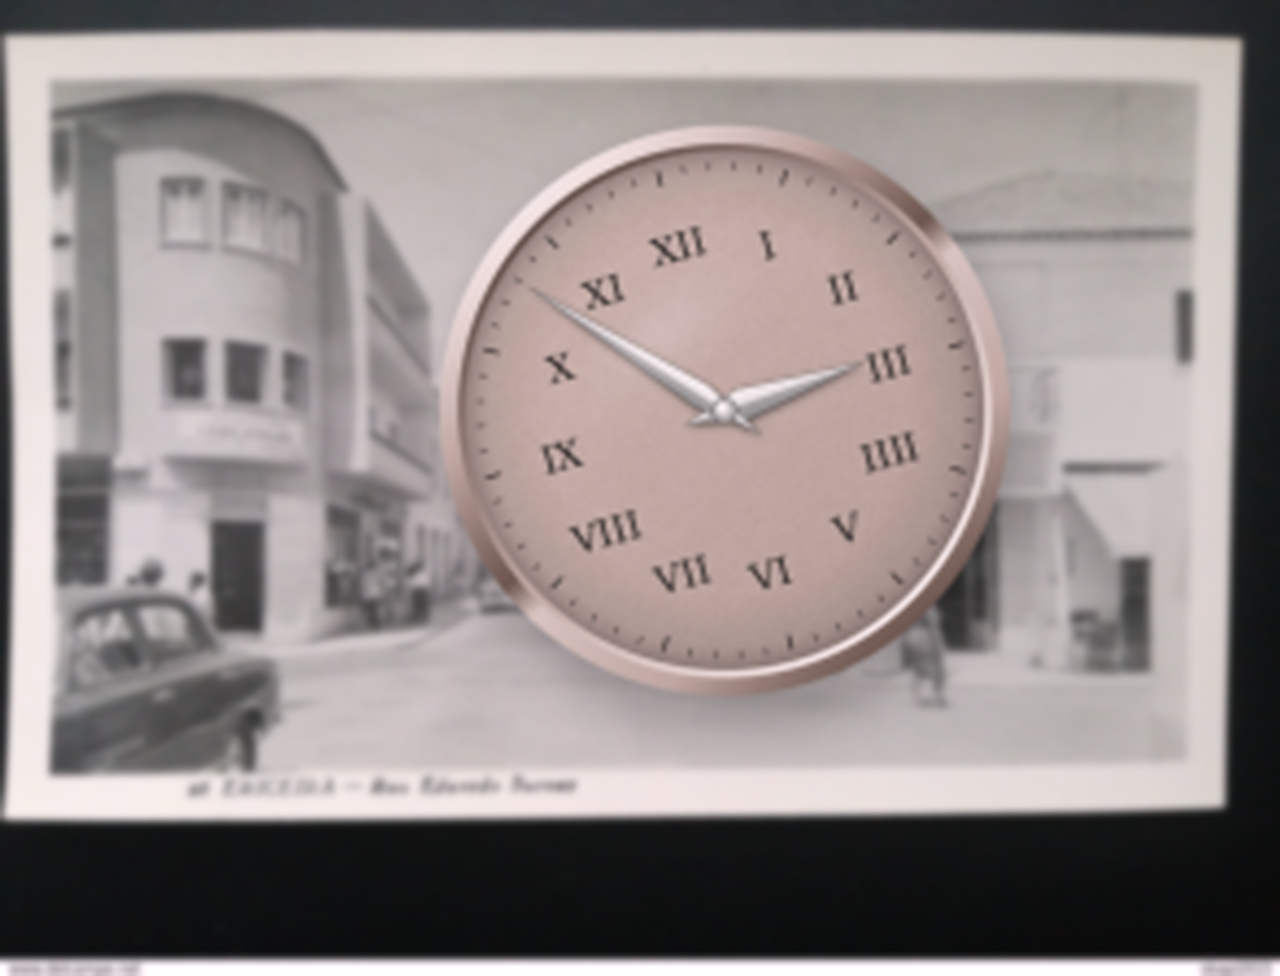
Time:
2:53
